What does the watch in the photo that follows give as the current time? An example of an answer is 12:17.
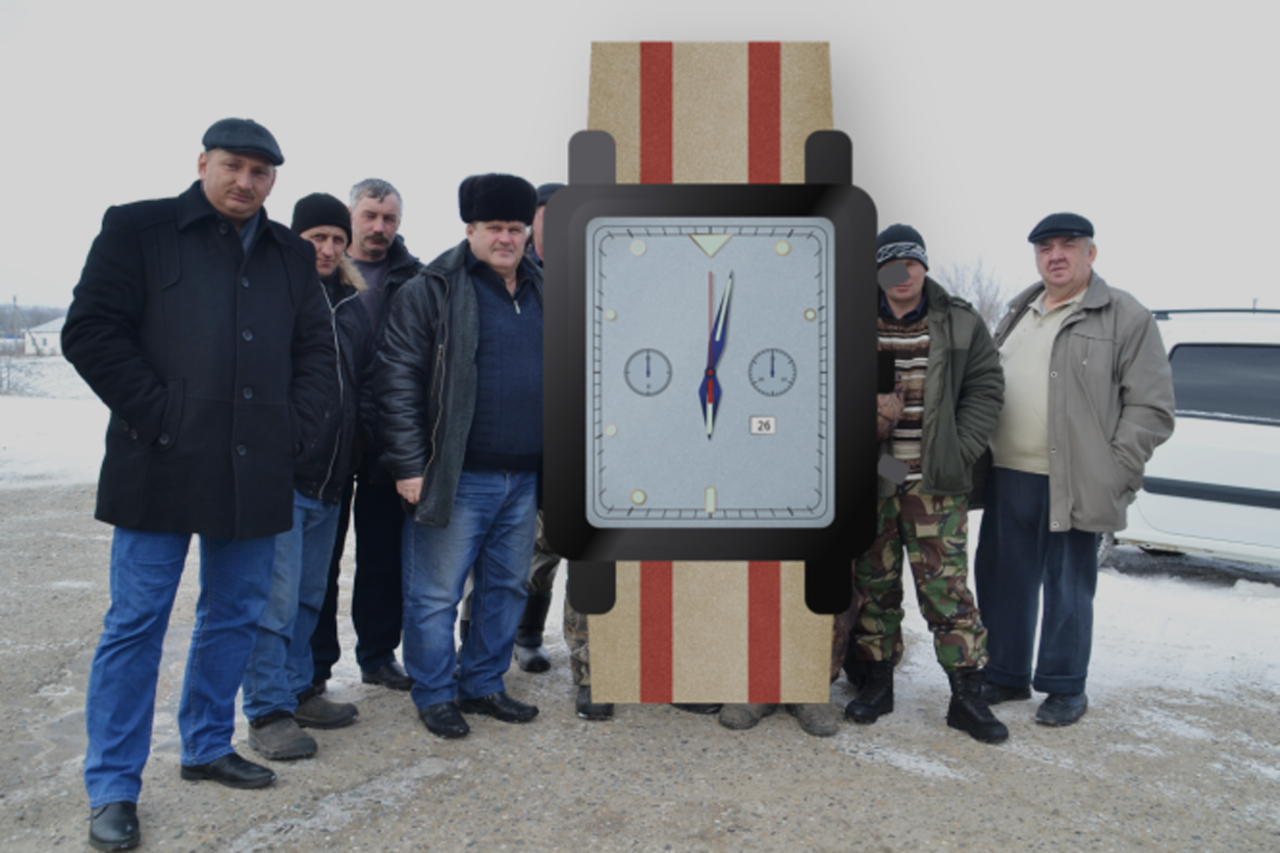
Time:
6:02
